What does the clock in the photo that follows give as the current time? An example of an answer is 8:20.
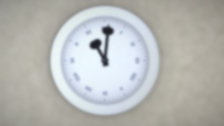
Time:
11:01
